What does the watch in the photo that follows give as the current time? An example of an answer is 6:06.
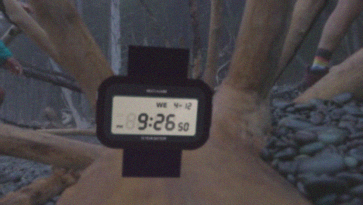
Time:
9:26
